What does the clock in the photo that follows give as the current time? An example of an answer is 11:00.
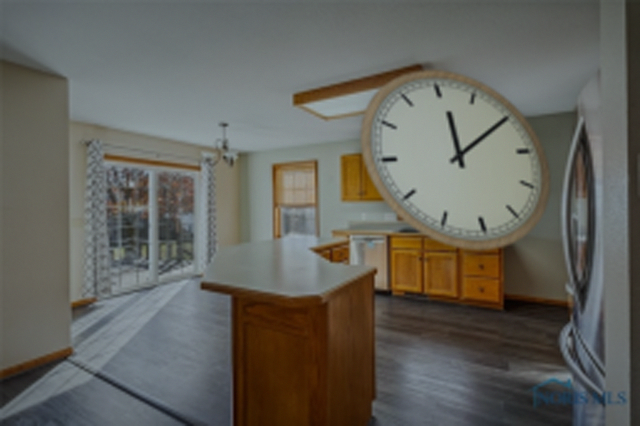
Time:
12:10
